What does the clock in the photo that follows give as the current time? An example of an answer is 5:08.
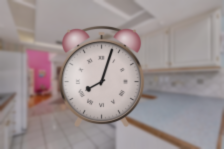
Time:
8:03
